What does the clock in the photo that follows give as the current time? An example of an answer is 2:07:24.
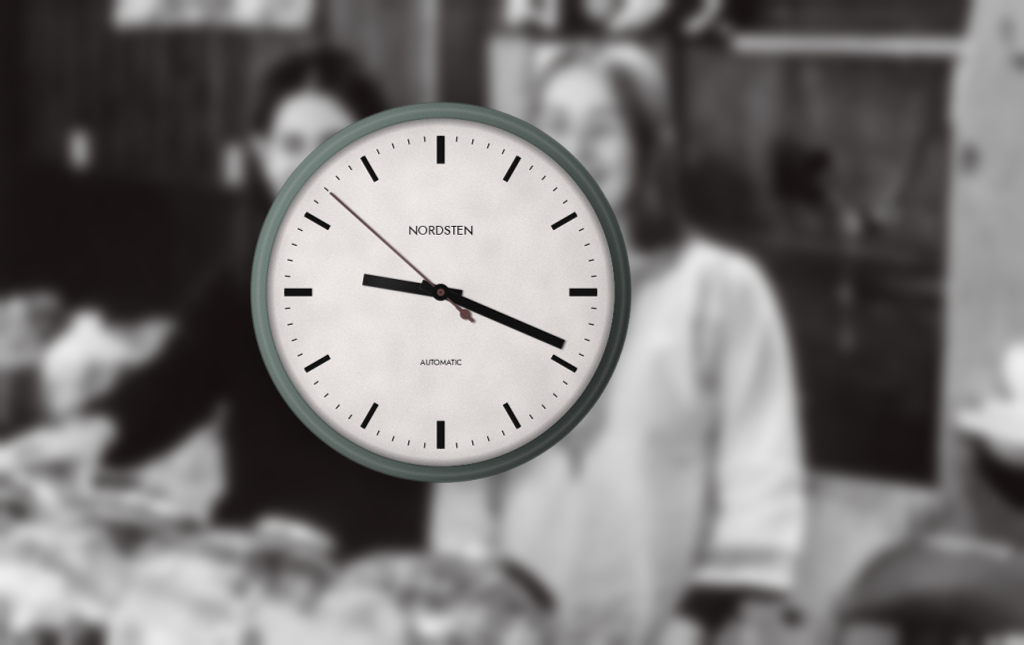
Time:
9:18:52
